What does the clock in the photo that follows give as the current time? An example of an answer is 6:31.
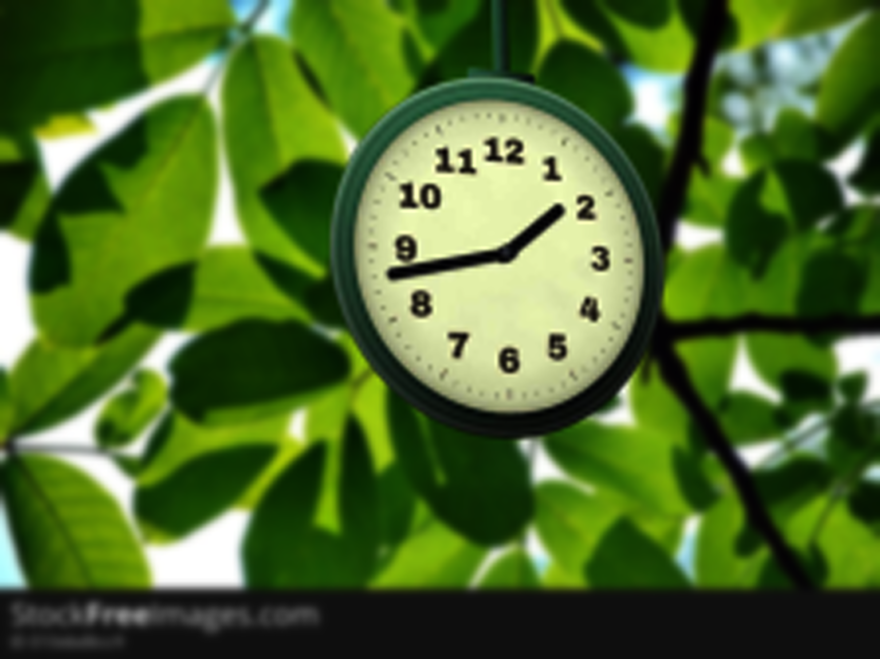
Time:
1:43
